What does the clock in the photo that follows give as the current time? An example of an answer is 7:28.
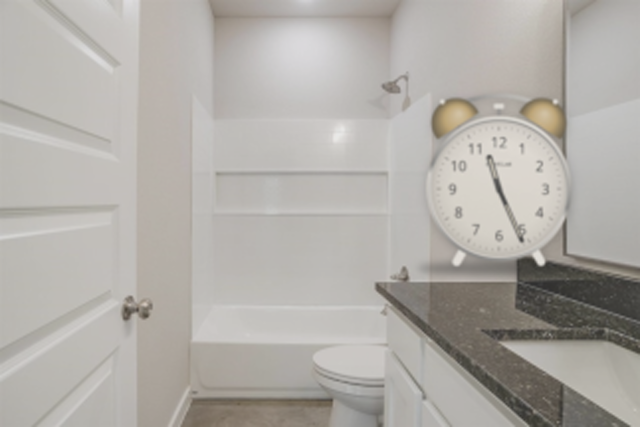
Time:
11:26
